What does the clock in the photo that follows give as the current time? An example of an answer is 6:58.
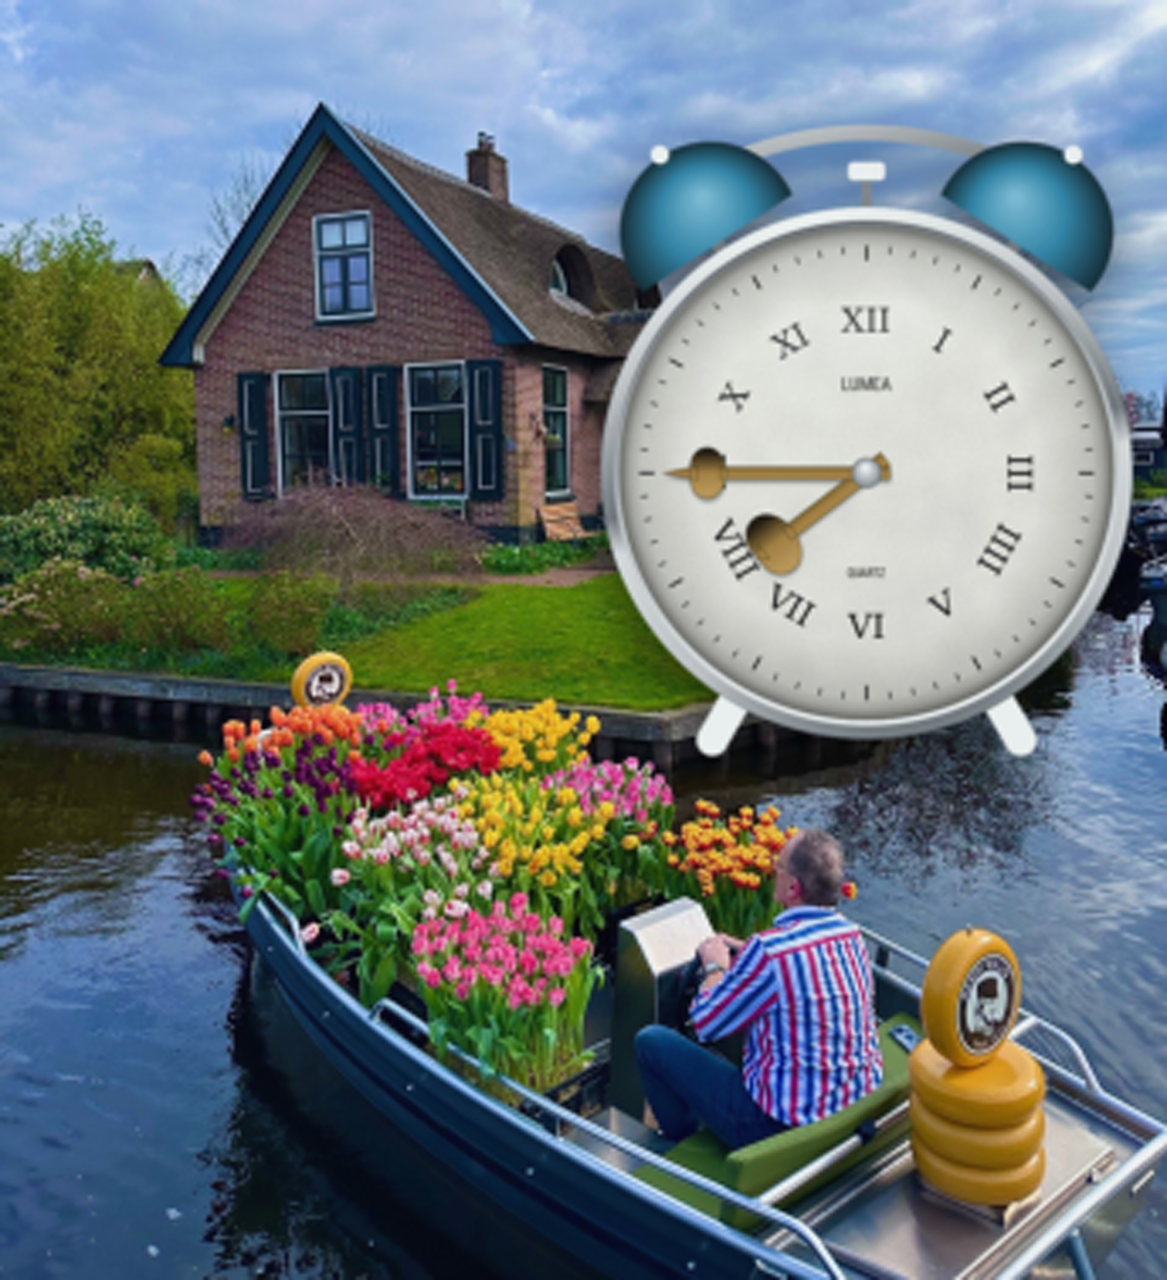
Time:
7:45
